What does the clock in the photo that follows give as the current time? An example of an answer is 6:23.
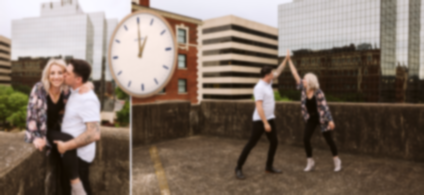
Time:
1:00
